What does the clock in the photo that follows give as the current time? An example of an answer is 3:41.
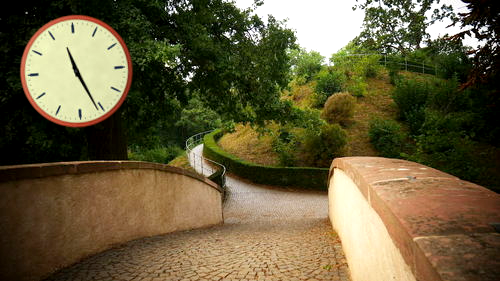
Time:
11:26
